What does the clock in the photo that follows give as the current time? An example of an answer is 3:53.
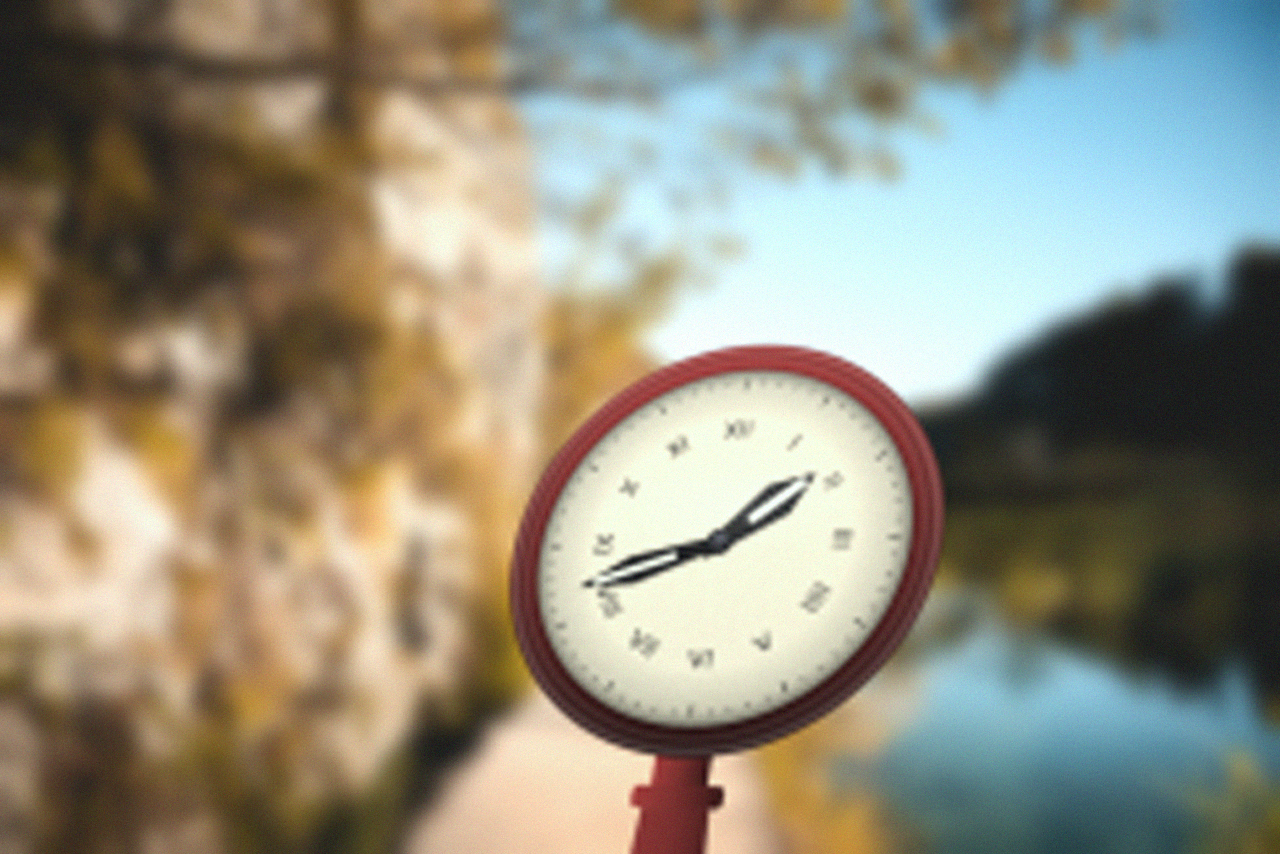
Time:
1:42
